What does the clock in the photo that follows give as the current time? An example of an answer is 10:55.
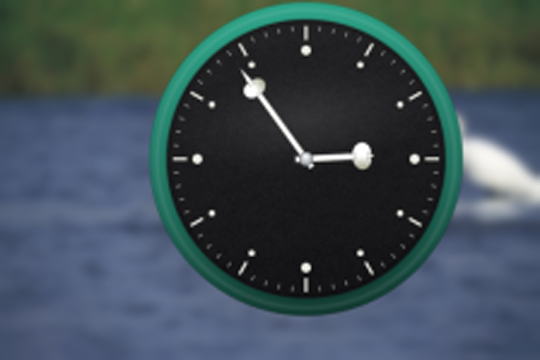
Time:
2:54
